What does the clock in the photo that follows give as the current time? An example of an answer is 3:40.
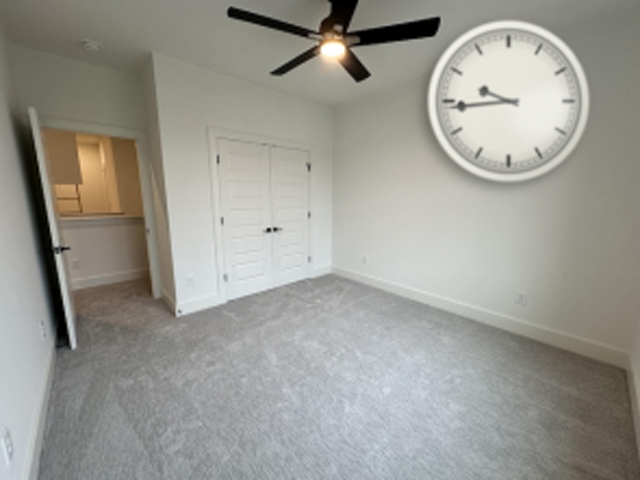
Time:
9:44
